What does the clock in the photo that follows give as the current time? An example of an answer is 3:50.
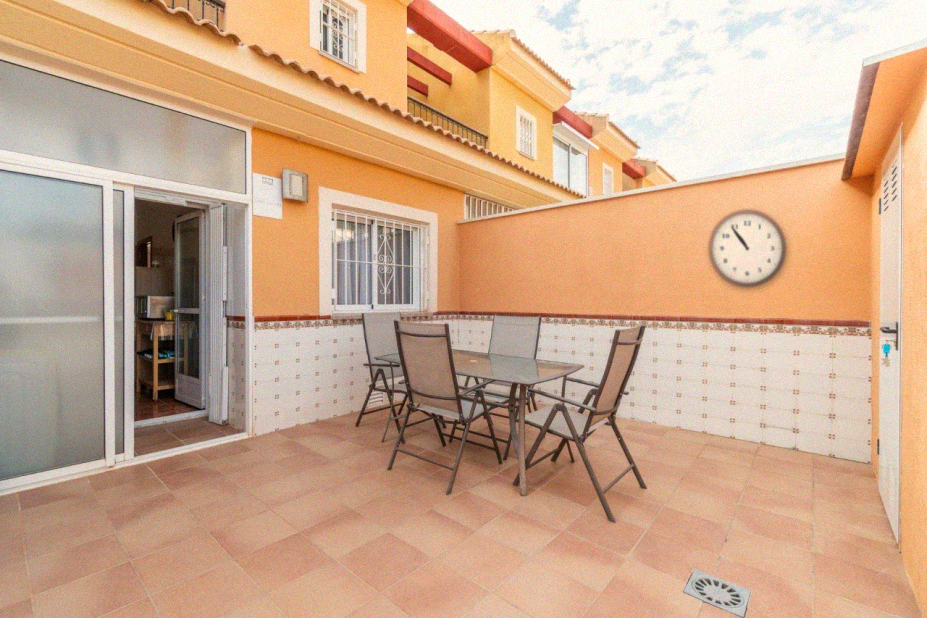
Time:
10:54
